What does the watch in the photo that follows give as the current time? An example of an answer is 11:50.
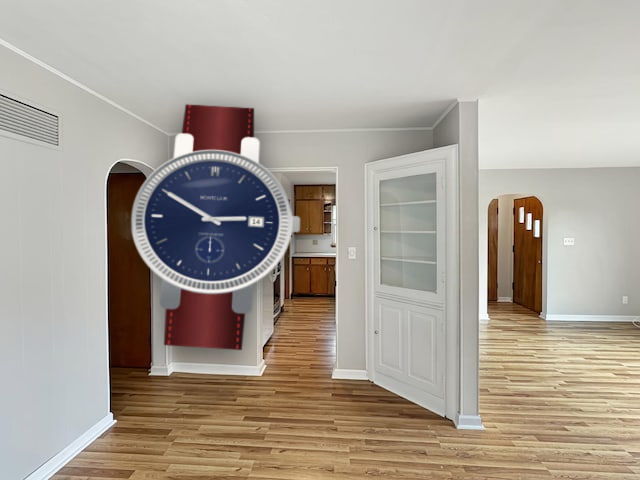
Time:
2:50
